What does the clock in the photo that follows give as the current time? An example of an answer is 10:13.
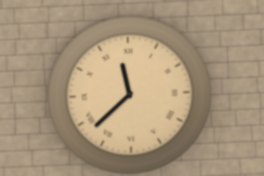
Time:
11:38
